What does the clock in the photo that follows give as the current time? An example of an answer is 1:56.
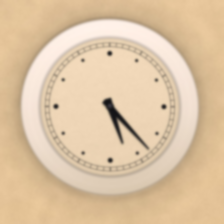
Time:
5:23
